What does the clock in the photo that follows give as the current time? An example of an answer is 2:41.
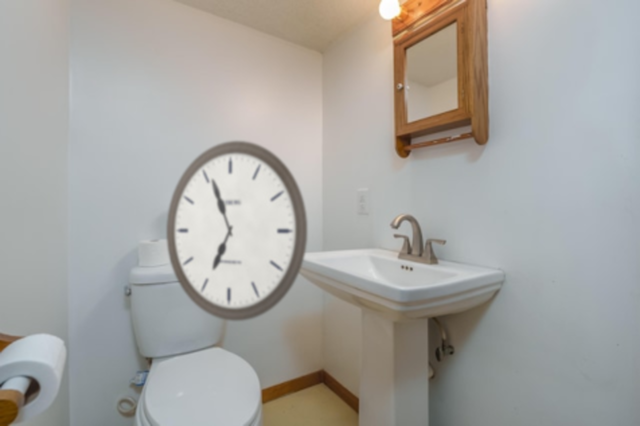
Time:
6:56
